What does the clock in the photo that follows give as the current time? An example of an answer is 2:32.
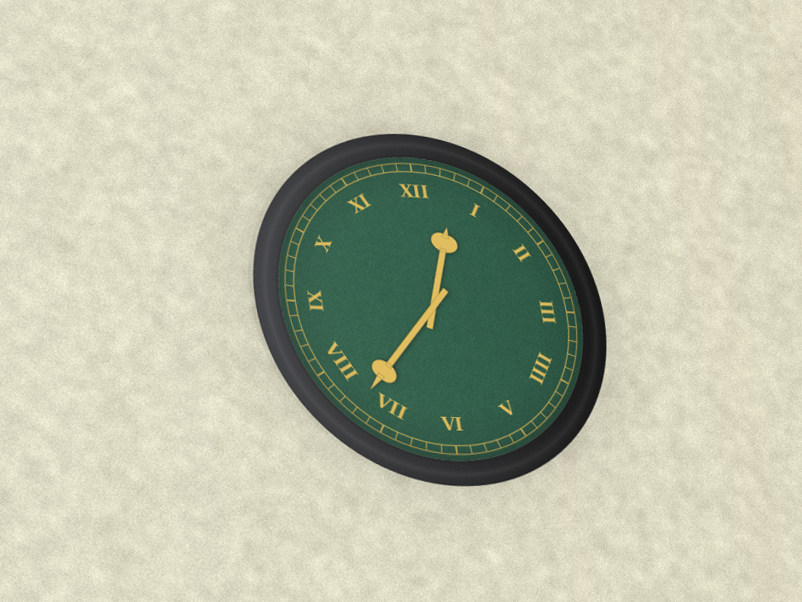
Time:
12:37
